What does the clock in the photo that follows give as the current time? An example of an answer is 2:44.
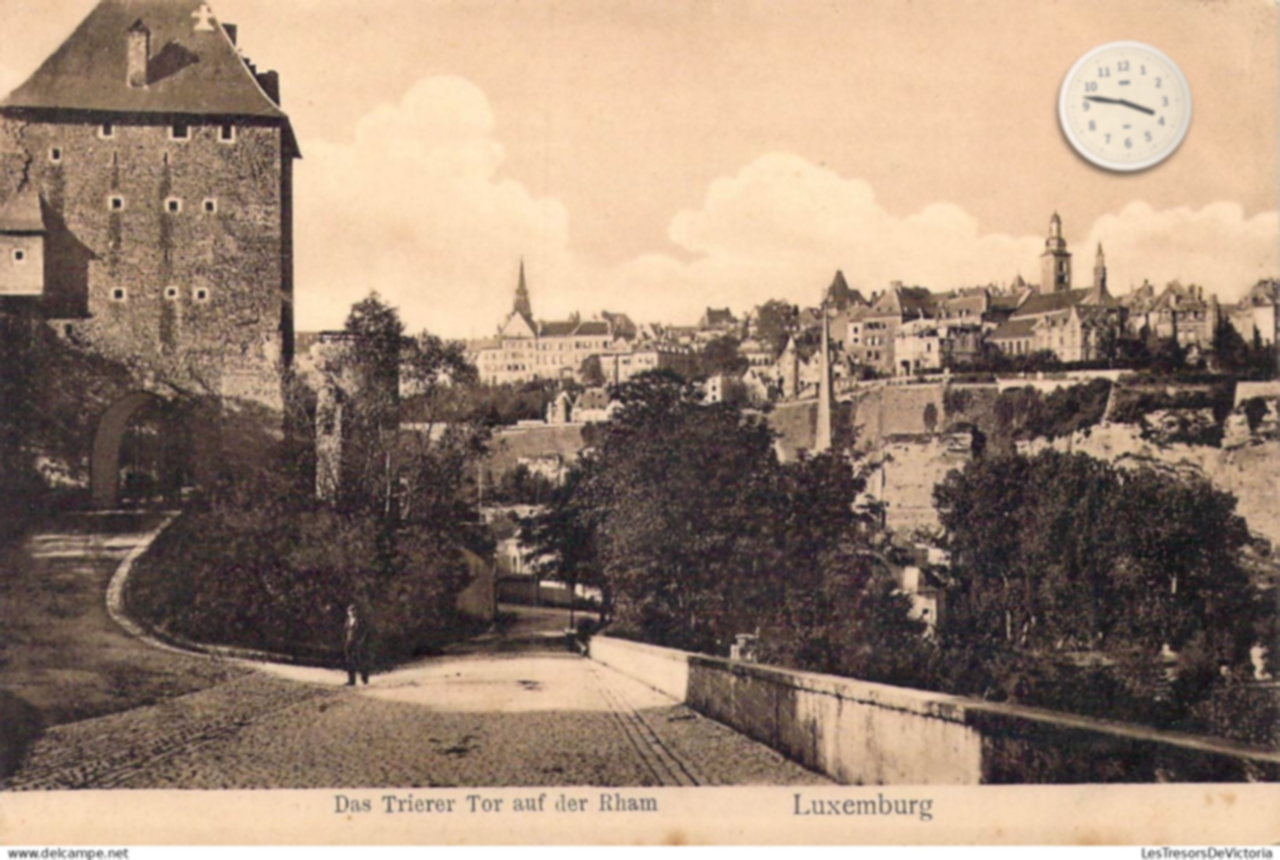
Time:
3:47
